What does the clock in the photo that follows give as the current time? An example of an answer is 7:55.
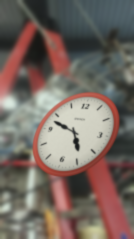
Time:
4:48
